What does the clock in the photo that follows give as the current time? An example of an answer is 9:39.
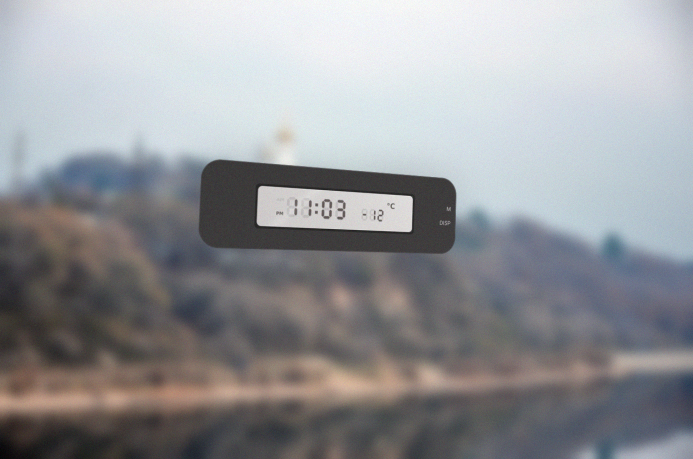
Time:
11:03
